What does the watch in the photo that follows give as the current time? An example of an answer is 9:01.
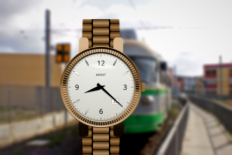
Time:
8:22
